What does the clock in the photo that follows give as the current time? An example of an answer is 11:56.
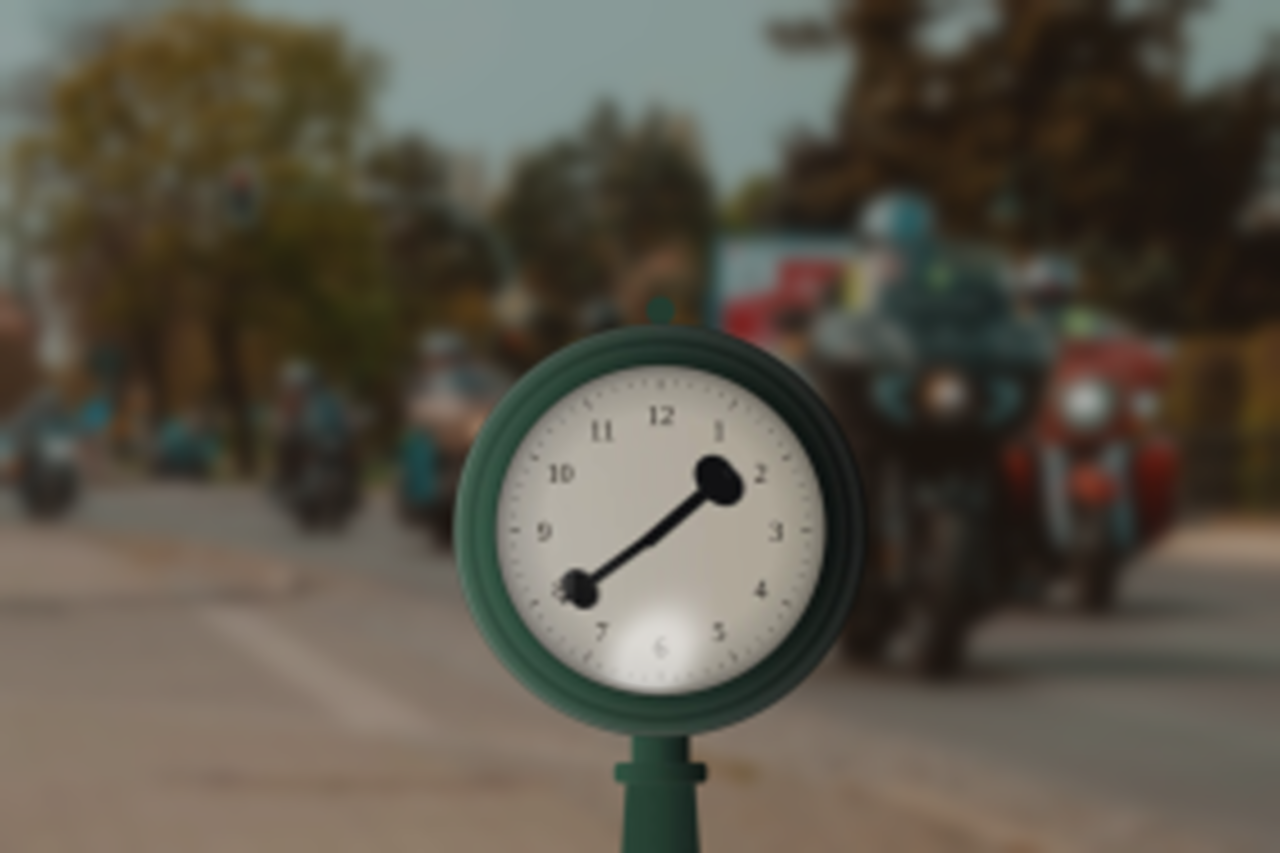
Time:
1:39
